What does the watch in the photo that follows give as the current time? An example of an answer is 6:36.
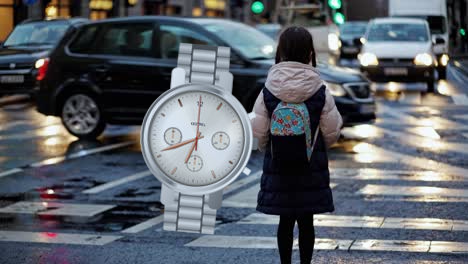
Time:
6:41
